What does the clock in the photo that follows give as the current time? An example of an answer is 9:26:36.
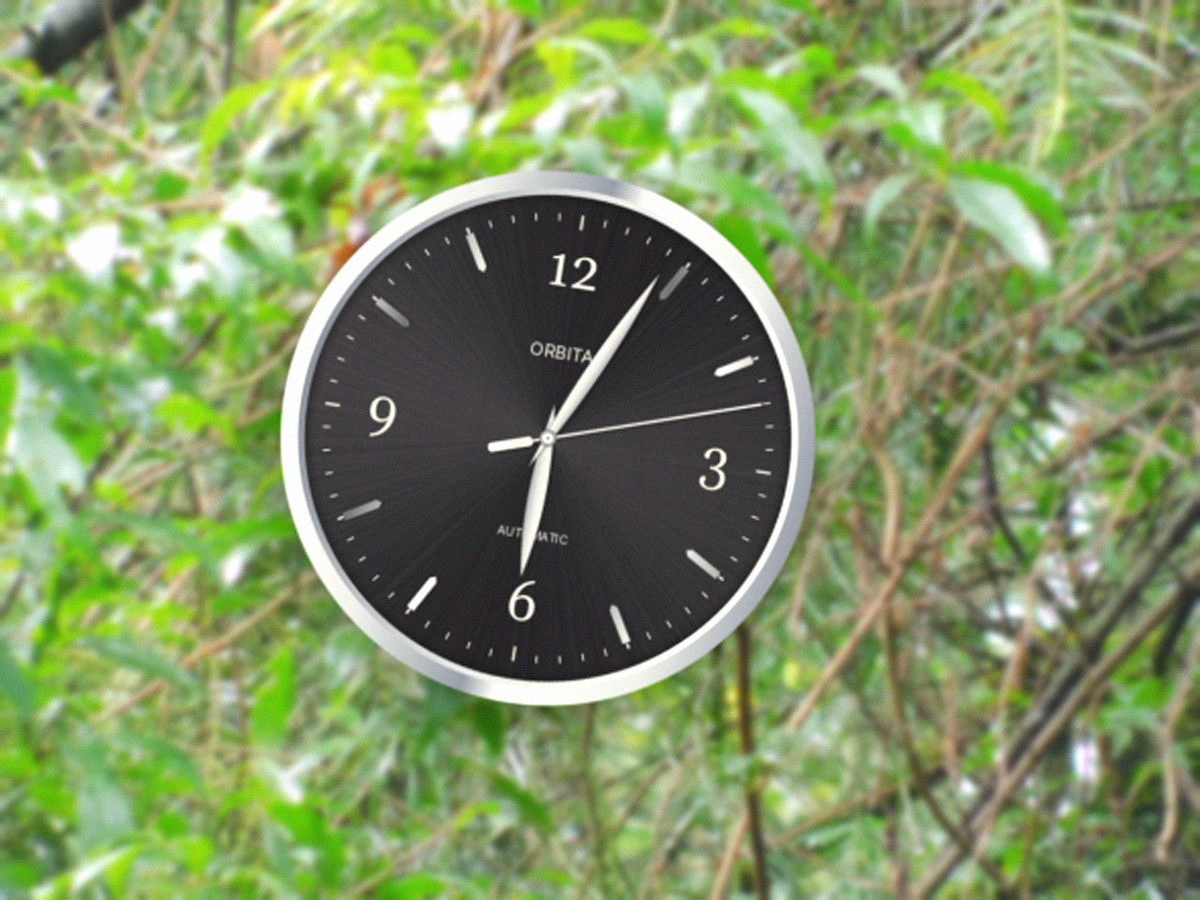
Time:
6:04:12
